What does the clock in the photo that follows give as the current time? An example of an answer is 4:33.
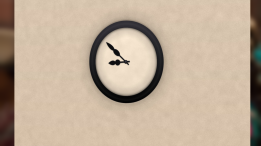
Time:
8:52
